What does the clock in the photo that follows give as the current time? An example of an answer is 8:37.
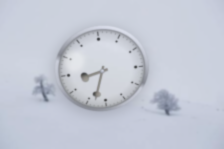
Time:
8:33
